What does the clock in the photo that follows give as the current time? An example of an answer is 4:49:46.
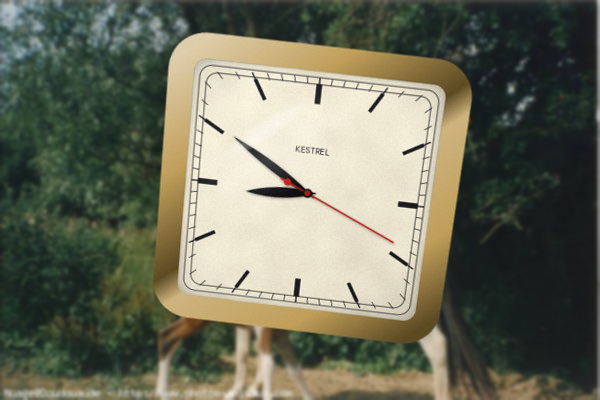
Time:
8:50:19
